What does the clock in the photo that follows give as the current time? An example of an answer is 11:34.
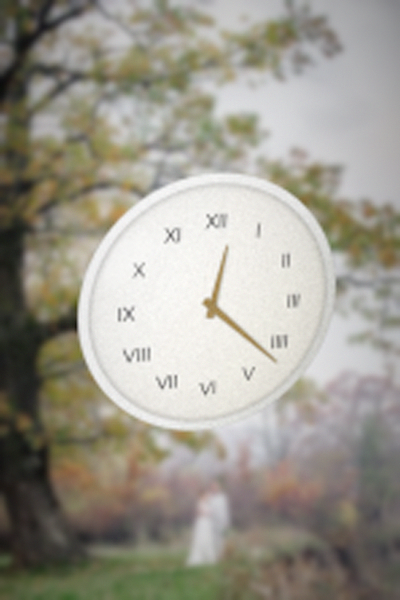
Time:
12:22
